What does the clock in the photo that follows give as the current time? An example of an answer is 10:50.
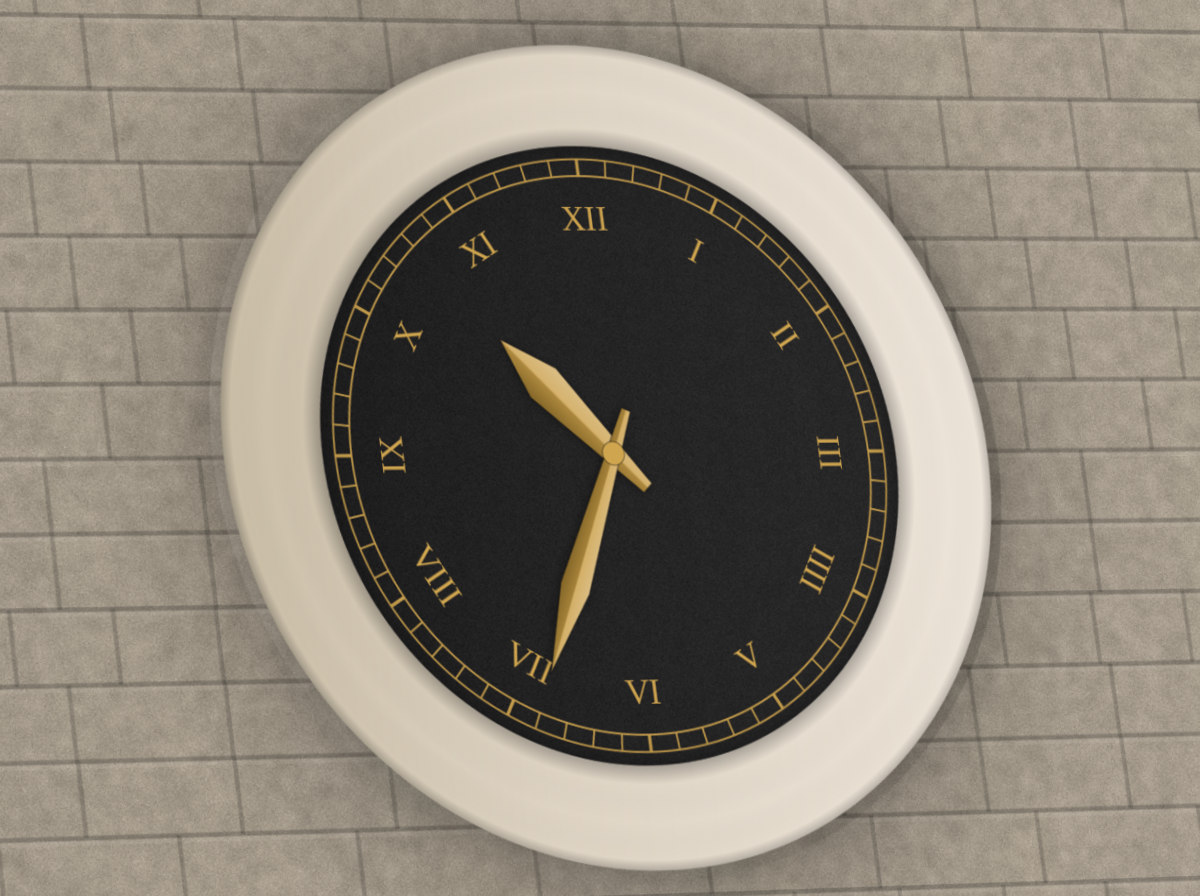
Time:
10:34
